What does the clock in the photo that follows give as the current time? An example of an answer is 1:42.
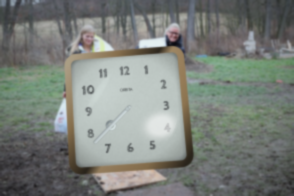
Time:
7:38
